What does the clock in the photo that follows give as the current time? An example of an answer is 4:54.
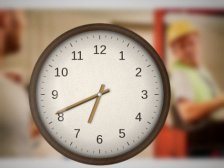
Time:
6:41
